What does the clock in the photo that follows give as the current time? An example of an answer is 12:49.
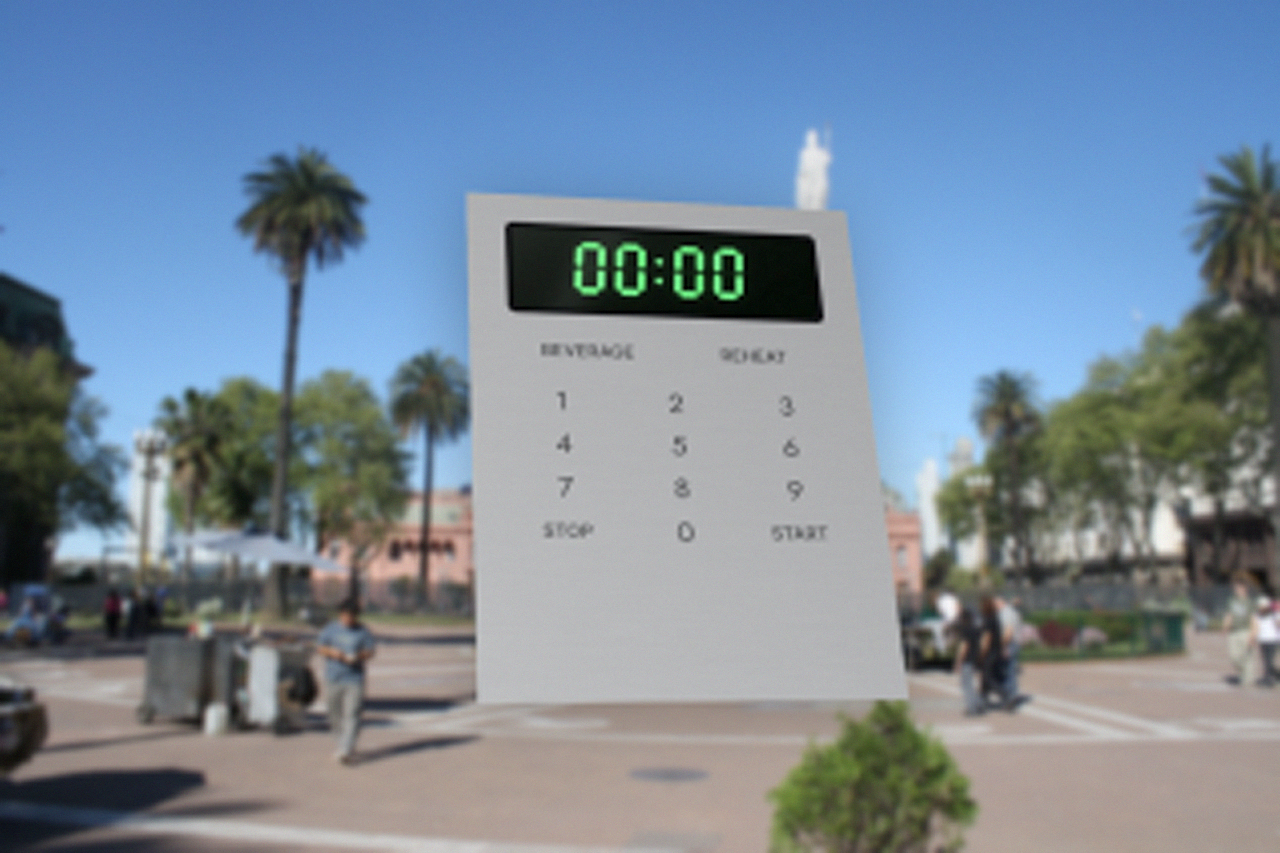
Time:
0:00
